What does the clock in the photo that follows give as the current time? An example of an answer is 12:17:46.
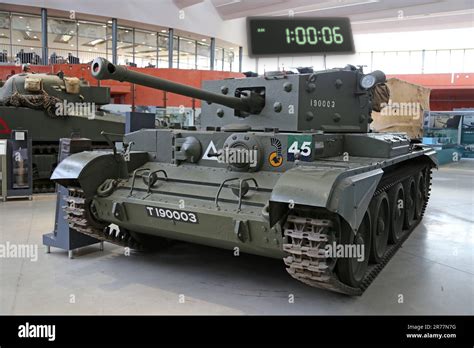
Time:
1:00:06
